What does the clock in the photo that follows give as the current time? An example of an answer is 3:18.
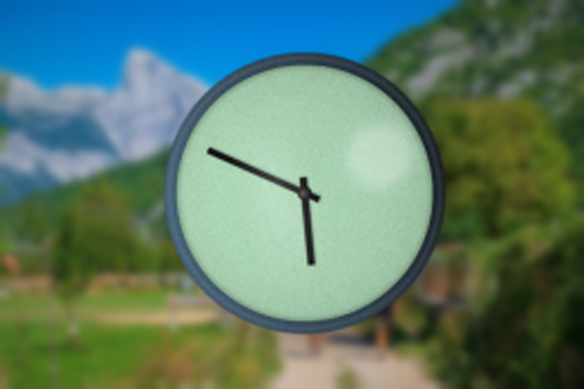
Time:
5:49
